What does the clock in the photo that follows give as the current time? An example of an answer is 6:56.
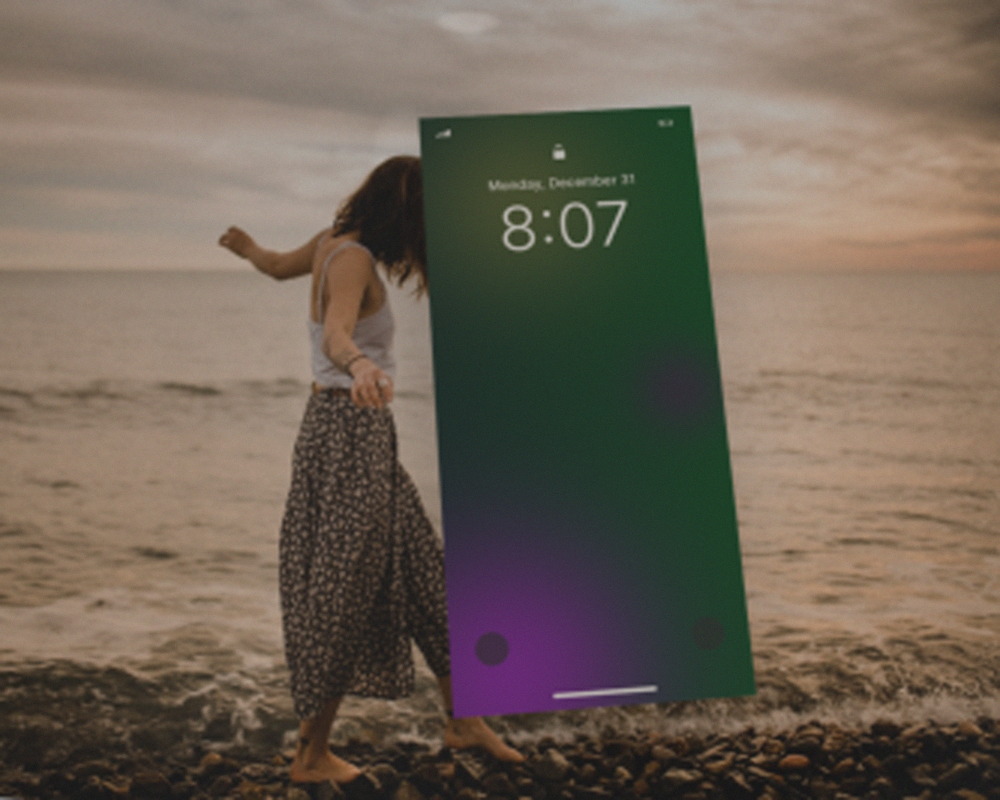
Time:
8:07
